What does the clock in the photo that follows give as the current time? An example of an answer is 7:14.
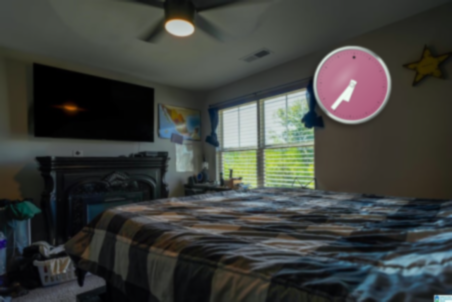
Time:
6:36
